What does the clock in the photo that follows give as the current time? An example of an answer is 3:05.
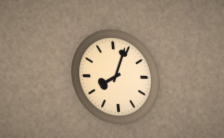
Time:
8:04
